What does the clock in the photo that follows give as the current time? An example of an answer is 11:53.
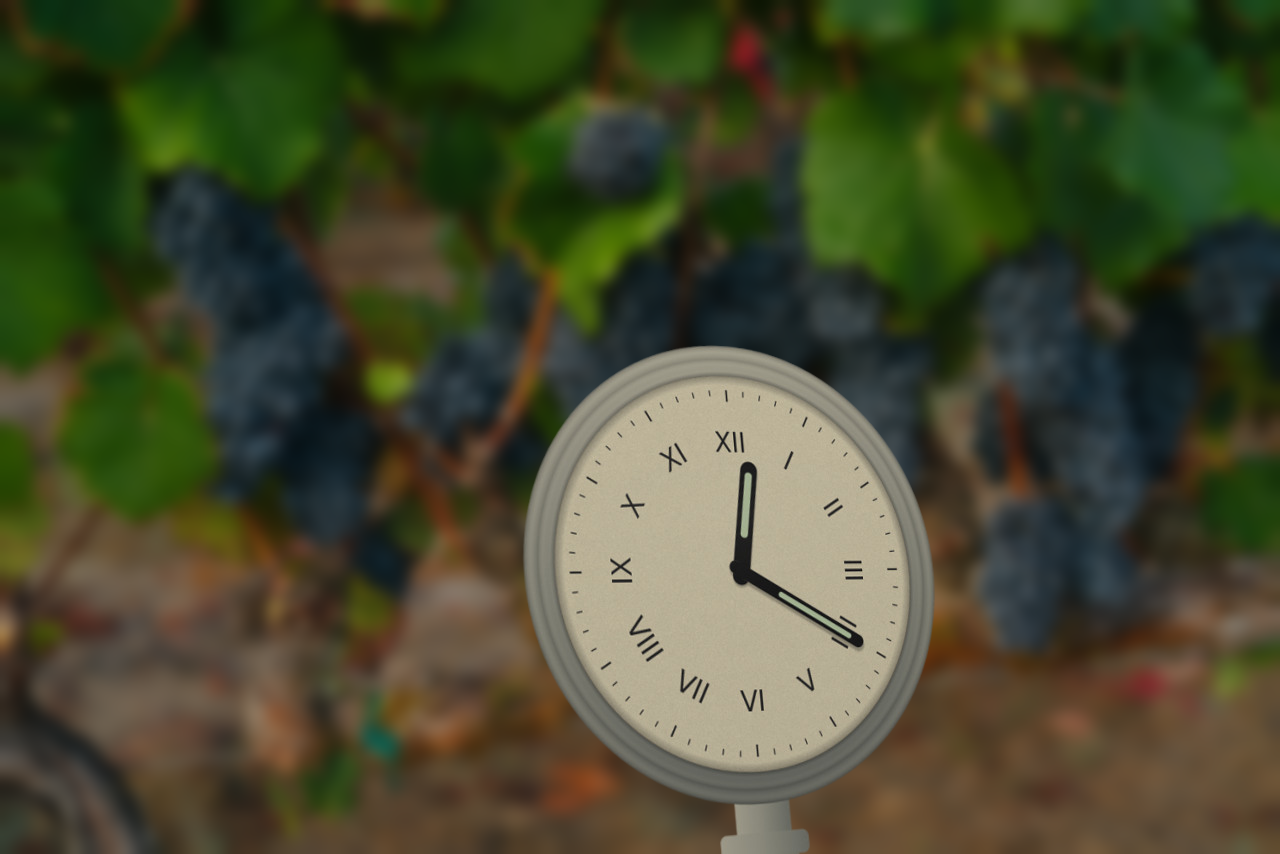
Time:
12:20
